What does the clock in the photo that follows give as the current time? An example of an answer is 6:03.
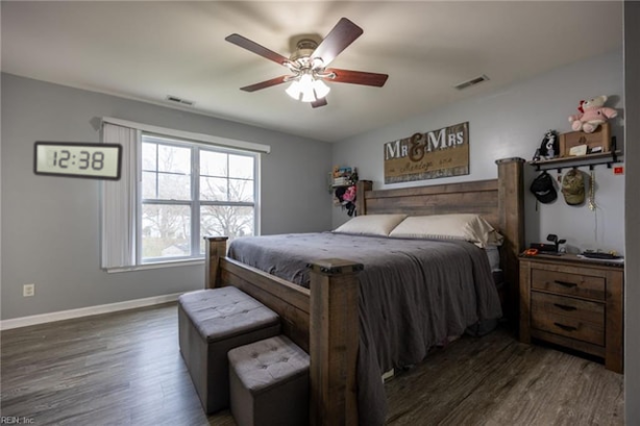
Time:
12:38
